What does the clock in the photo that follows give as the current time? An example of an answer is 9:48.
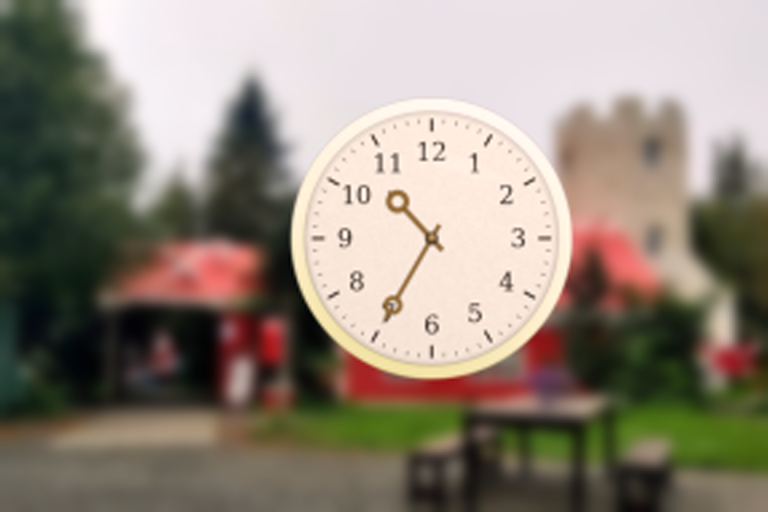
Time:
10:35
